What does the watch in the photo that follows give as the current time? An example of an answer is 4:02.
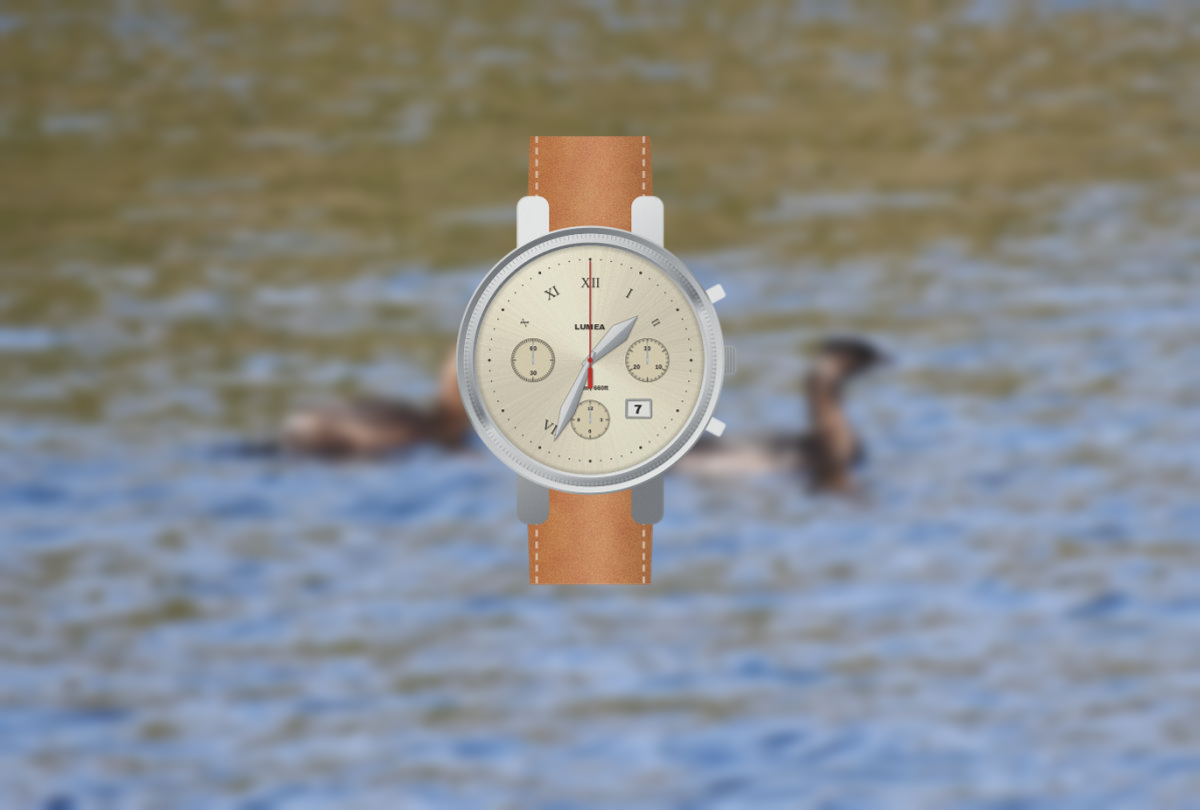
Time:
1:34
